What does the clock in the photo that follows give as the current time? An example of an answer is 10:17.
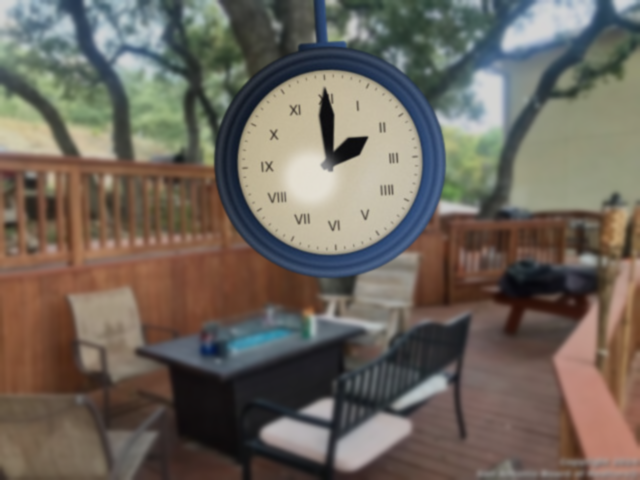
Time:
2:00
